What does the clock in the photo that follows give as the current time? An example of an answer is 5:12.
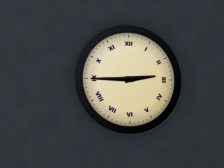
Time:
2:45
